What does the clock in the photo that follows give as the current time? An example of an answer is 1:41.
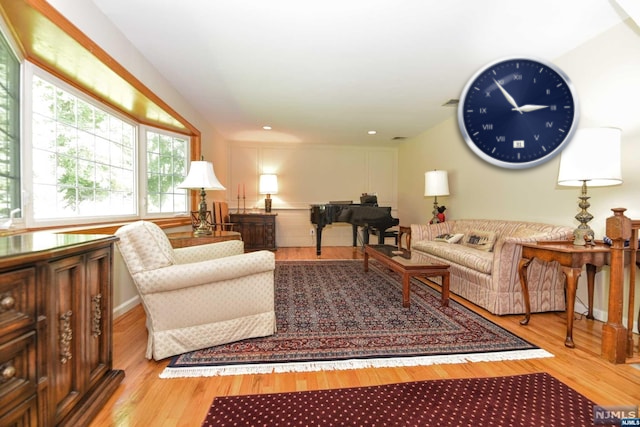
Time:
2:54
